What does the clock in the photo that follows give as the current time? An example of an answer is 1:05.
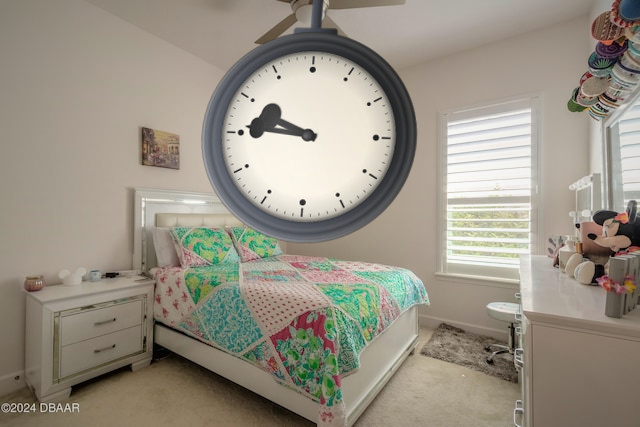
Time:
9:46
